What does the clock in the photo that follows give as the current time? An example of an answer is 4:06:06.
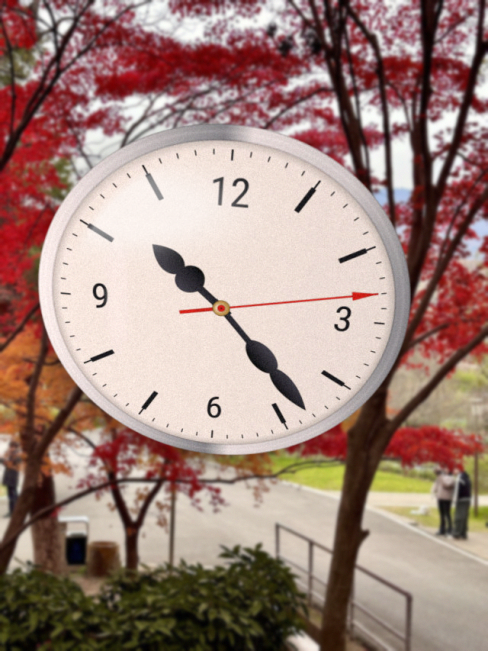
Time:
10:23:13
